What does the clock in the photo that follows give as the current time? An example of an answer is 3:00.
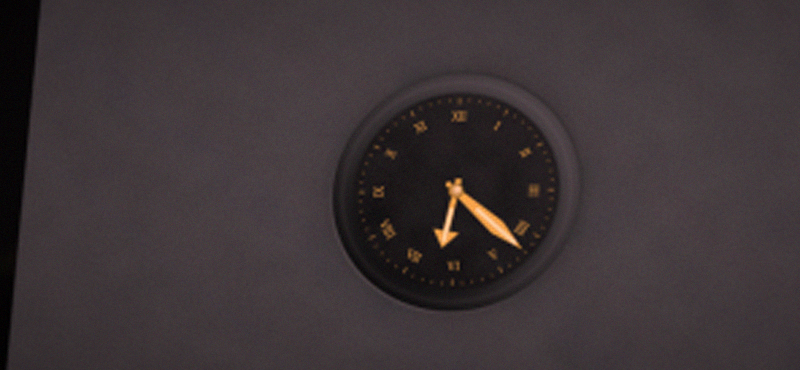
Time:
6:22
